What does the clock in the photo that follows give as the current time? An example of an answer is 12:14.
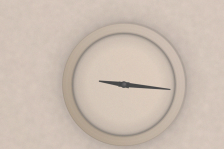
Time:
9:16
